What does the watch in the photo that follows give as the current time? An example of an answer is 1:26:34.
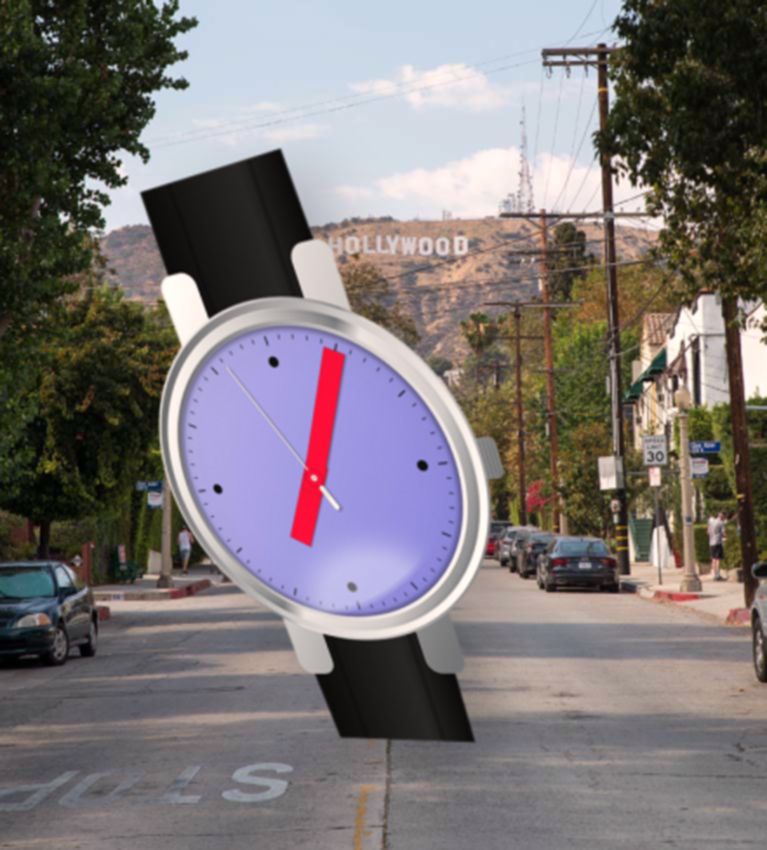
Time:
7:04:56
